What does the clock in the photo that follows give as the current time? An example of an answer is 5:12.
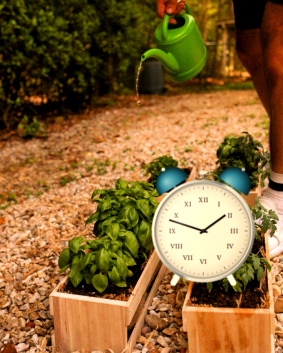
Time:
1:48
